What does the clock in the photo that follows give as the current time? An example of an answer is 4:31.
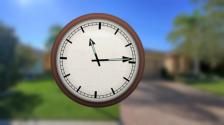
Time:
11:14
